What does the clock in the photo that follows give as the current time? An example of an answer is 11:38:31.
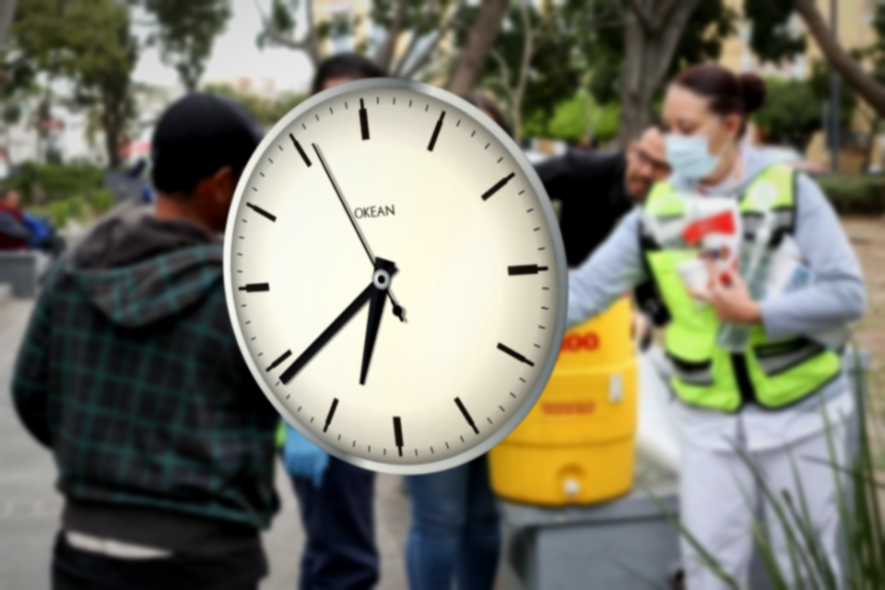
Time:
6:38:56
